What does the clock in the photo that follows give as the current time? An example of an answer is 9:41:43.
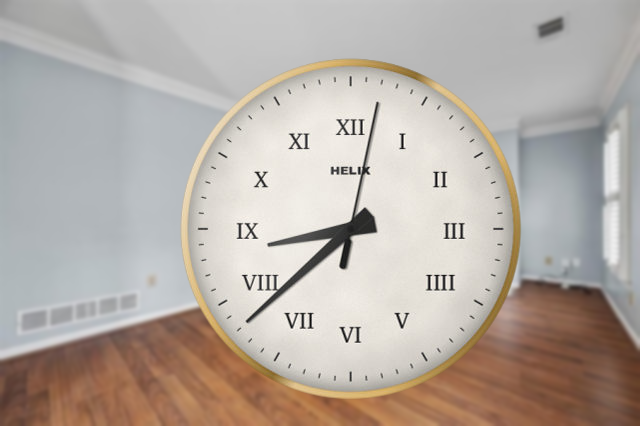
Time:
8:38:02
